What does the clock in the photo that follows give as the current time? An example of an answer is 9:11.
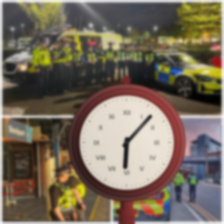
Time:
6:07
